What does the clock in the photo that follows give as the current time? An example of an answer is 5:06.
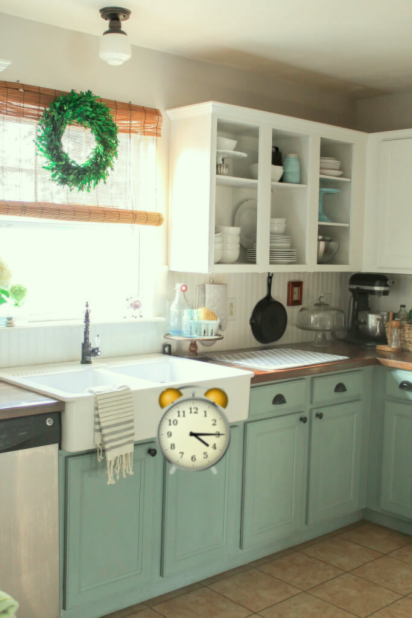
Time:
4:15
